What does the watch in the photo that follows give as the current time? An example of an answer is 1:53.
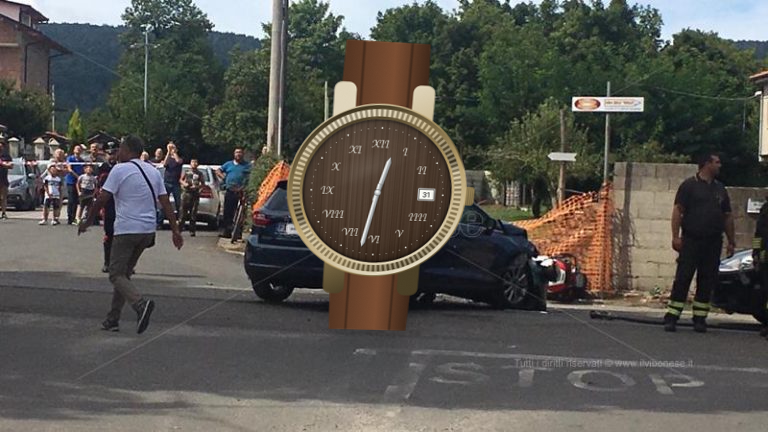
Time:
12:32
